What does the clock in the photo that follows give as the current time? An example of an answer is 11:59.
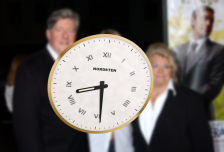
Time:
8:29
